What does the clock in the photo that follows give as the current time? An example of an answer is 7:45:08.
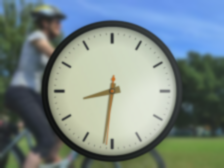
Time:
8:31:31
